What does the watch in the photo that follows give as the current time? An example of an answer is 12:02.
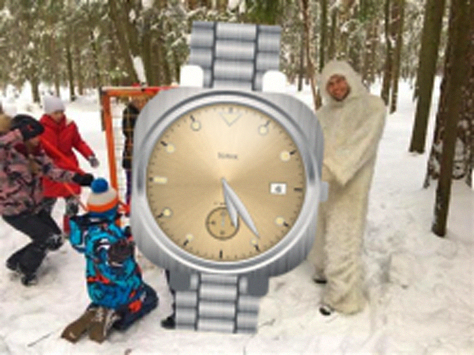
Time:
5:24
